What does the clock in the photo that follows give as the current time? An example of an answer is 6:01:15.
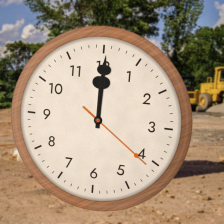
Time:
12:00:21
